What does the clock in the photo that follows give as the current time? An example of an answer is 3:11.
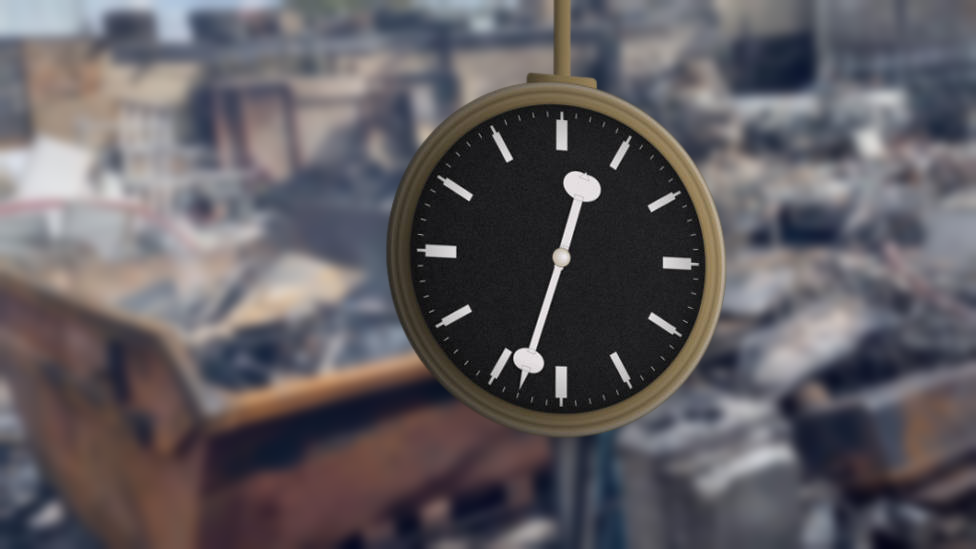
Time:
12:33
